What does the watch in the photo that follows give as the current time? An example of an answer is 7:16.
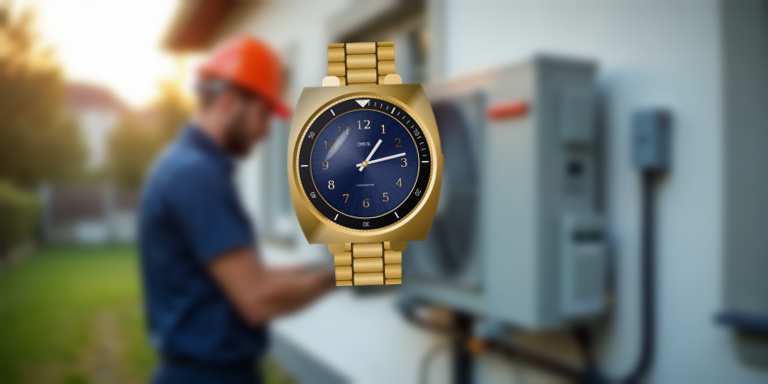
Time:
1:13
